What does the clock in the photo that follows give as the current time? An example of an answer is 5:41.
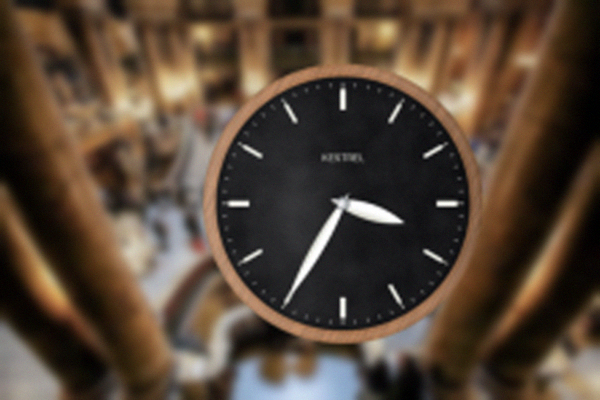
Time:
3:35
